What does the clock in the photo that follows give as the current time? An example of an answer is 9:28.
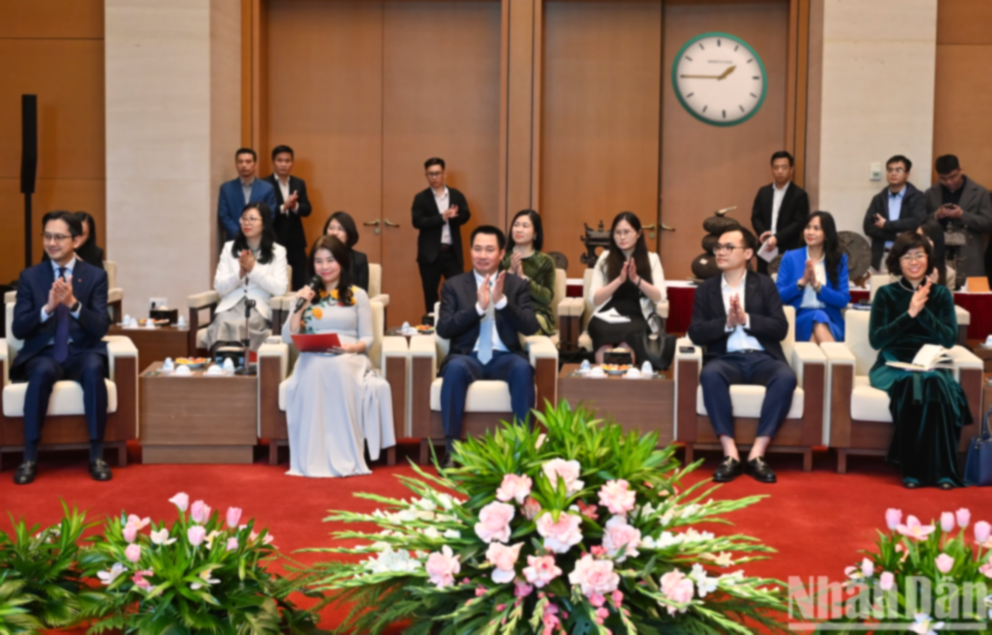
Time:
1:45
